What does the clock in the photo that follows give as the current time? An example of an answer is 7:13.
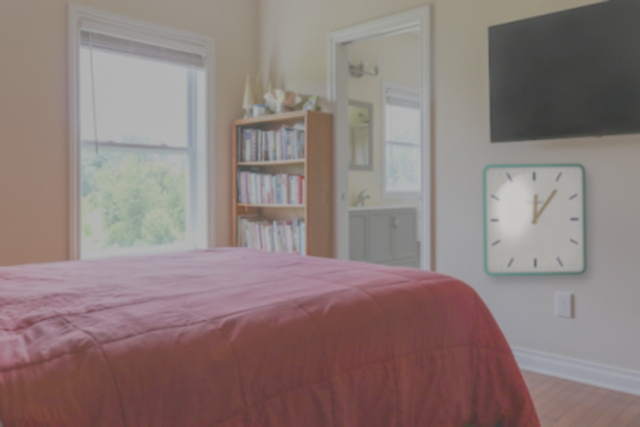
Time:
12:06
